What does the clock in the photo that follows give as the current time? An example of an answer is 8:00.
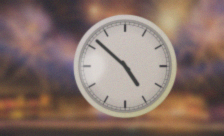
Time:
4:52
